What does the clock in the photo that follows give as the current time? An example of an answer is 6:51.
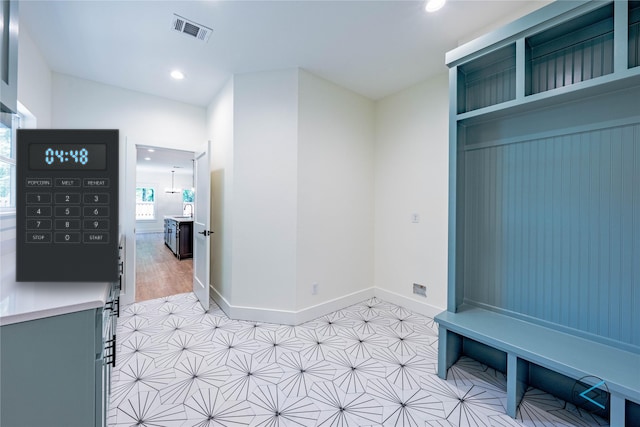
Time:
4:48
